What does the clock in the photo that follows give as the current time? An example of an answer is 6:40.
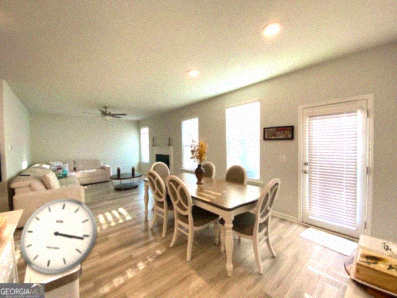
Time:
3:16
